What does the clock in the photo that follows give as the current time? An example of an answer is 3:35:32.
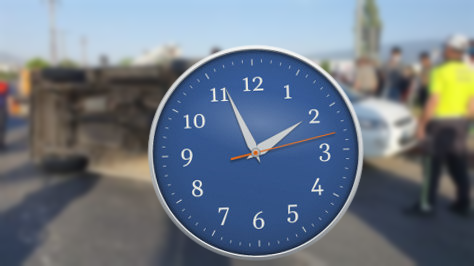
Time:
1:56:13
